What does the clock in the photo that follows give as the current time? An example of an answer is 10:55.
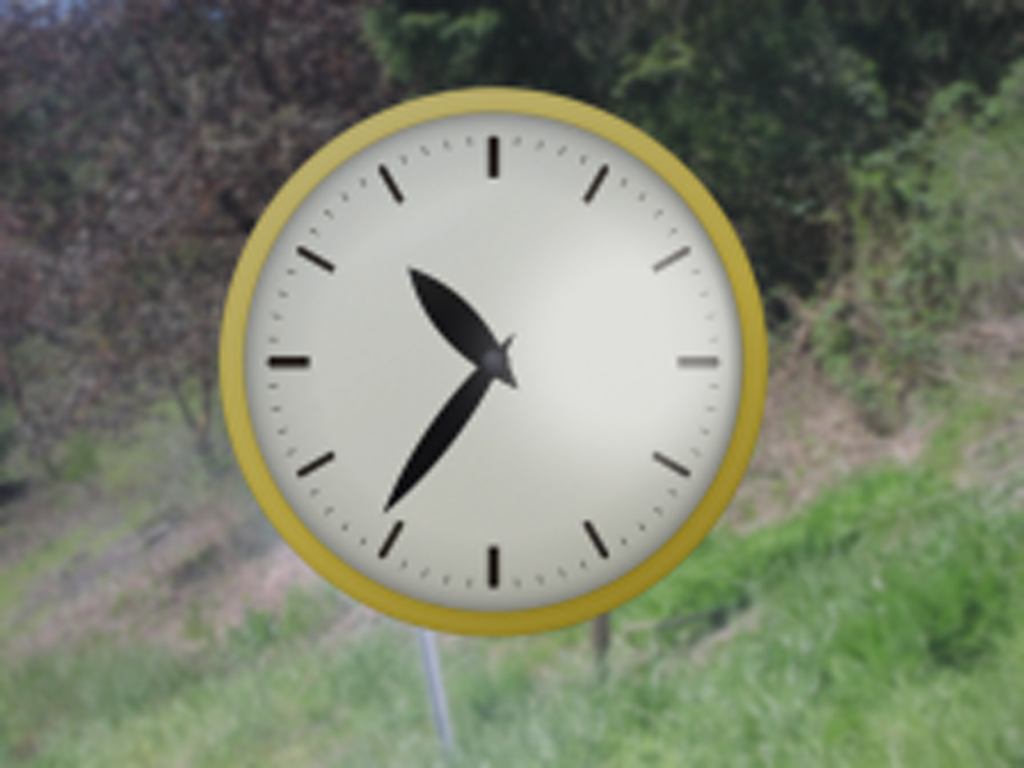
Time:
10:36
